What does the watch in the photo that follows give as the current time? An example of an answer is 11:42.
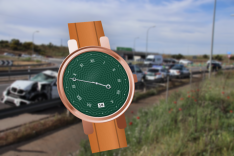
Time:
3:48
